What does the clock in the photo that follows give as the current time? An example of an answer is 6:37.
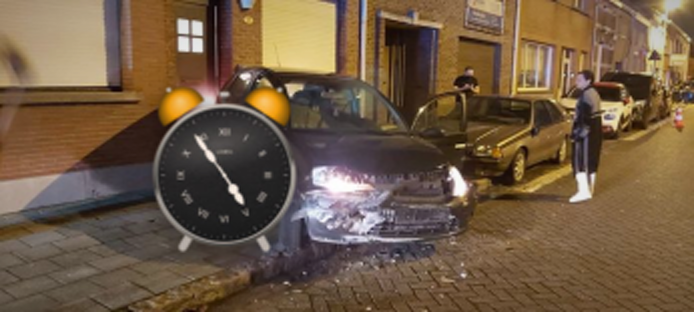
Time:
4:54
